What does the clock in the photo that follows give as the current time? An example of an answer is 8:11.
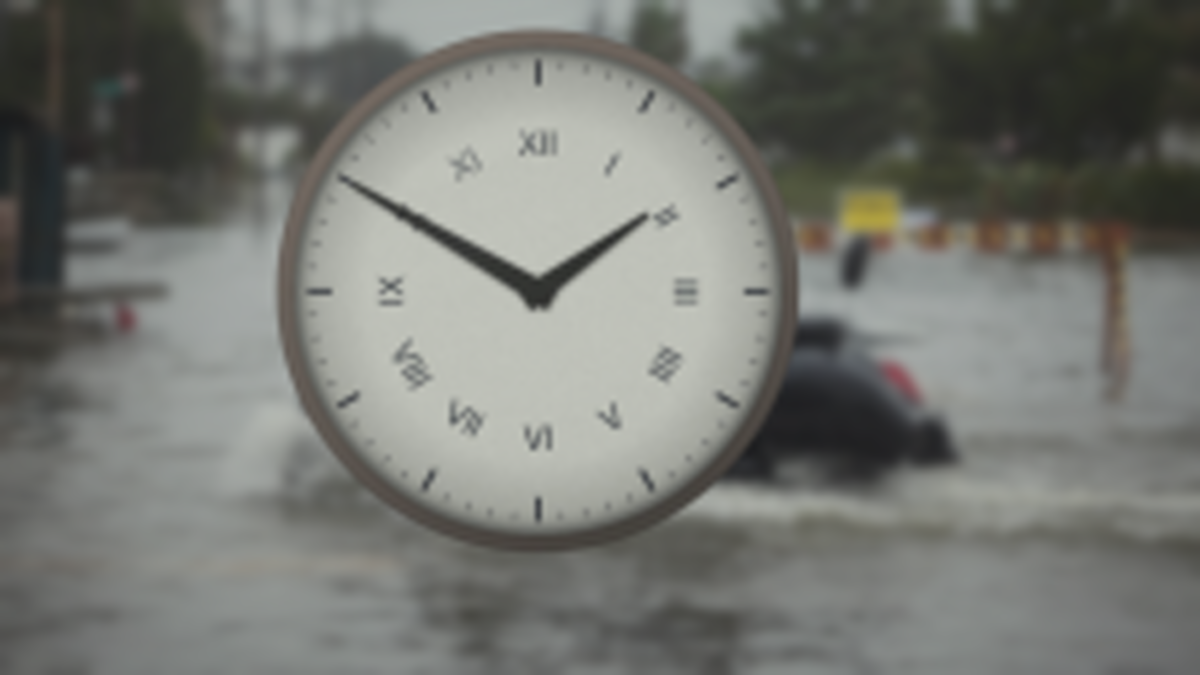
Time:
1:50
